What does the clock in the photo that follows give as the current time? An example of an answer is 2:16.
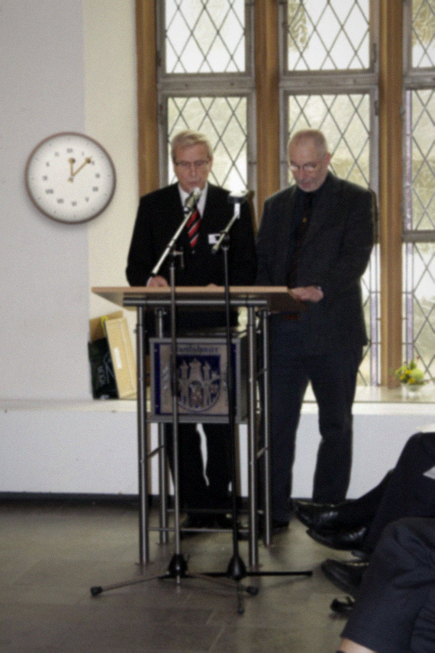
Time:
12:08
